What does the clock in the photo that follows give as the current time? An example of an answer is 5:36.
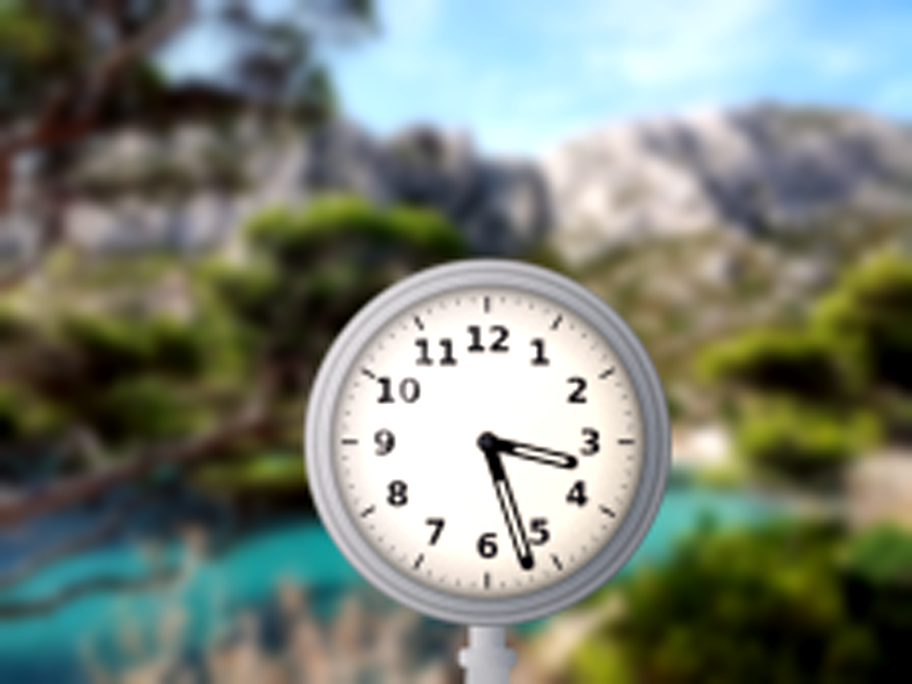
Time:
3:27
